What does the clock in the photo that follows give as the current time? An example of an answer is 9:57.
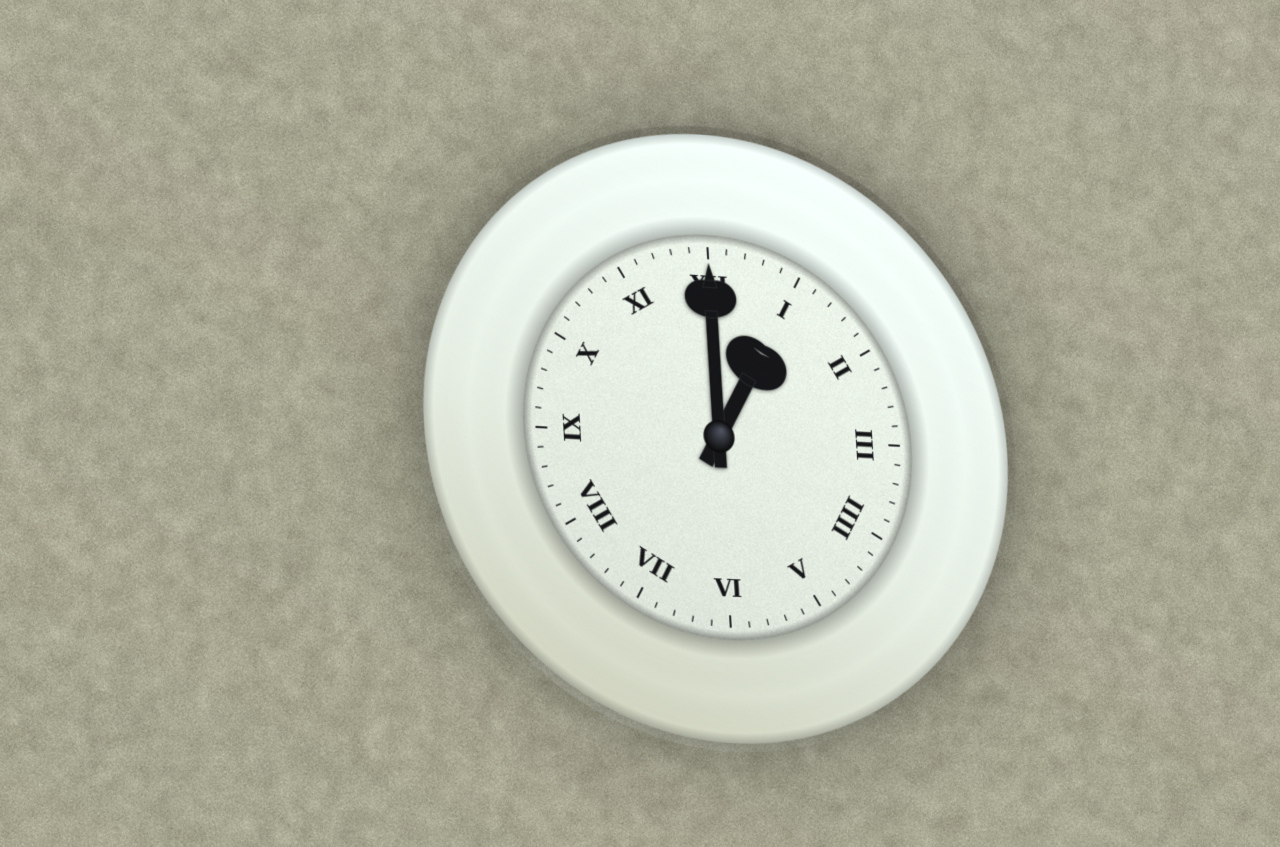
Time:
1:00
